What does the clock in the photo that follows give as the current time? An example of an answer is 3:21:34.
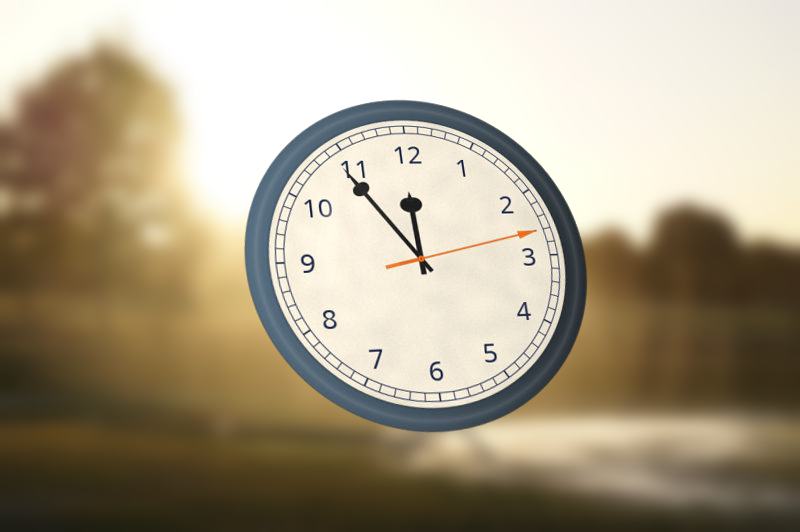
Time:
11:54:13
